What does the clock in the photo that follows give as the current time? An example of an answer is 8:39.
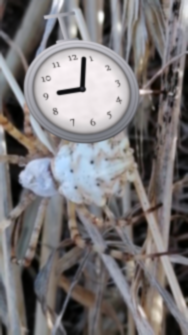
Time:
9:03
